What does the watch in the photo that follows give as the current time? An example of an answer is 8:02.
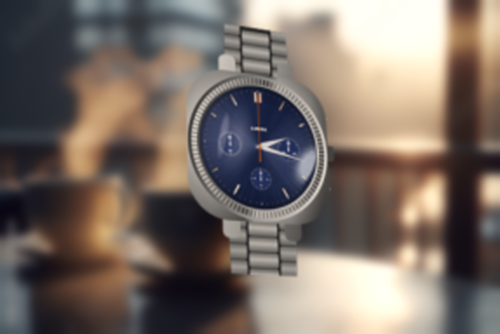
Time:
2:17
